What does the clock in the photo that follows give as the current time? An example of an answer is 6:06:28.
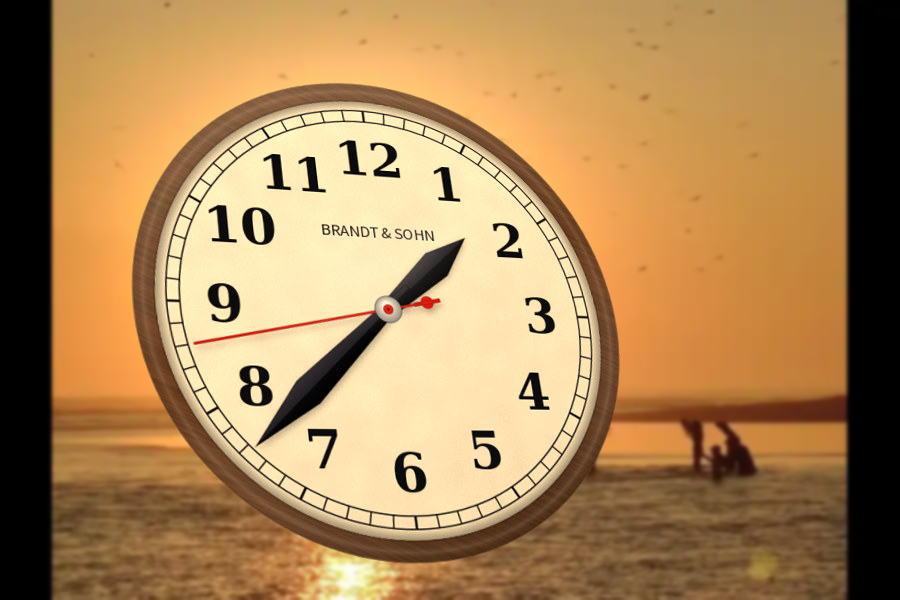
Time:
1:37:43
